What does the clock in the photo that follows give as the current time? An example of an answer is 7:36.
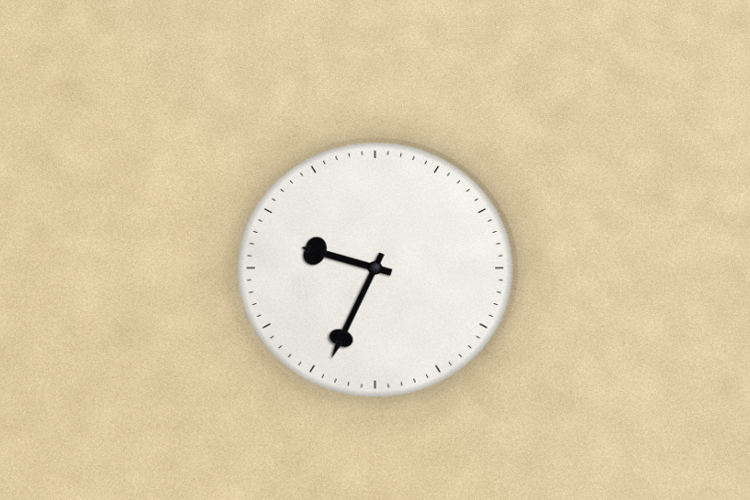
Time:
9:34
